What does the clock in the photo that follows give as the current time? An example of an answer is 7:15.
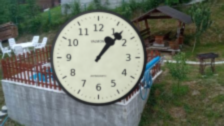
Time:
1:07
